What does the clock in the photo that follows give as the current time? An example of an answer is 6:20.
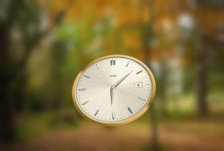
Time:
6:08
